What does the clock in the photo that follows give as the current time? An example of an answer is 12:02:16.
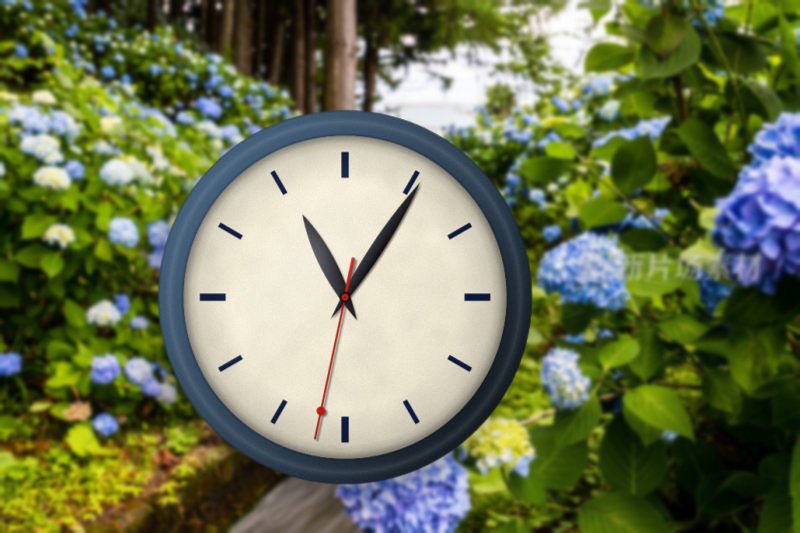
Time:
11:05:32
